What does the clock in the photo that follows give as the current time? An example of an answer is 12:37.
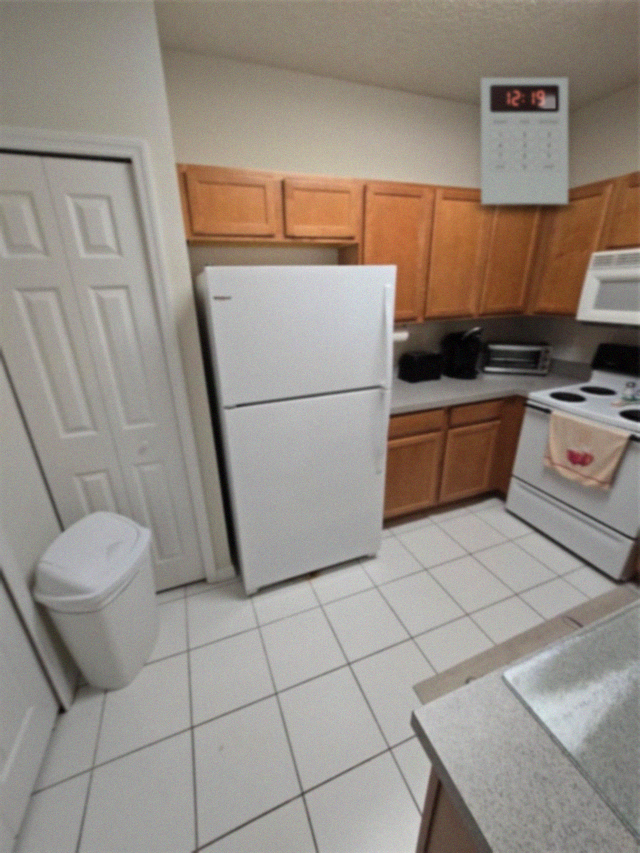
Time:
12:19
